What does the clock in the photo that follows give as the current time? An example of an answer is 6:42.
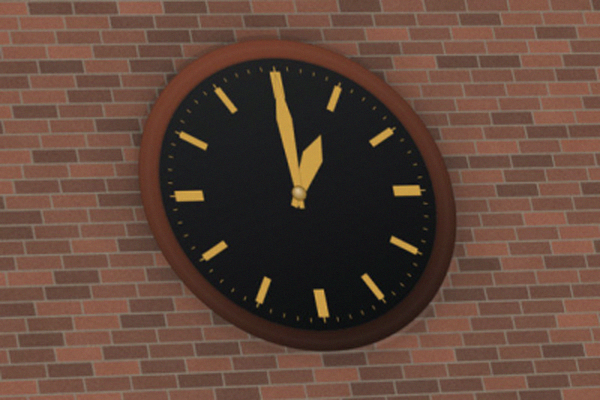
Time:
1:00
